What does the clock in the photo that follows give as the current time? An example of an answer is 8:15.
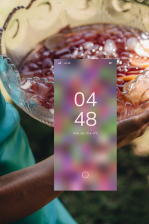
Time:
4:48
